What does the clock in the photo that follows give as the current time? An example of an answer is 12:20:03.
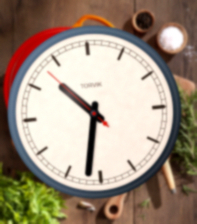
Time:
10:31:53
